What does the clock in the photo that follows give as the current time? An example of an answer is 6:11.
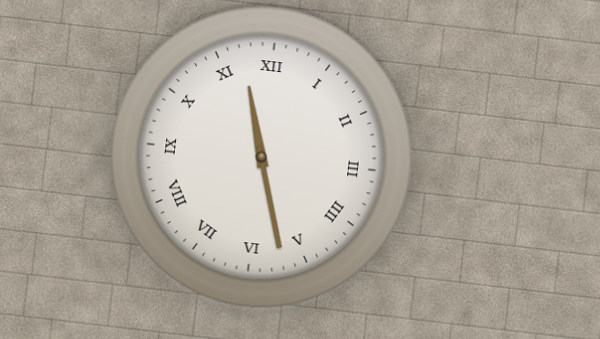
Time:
11:27
